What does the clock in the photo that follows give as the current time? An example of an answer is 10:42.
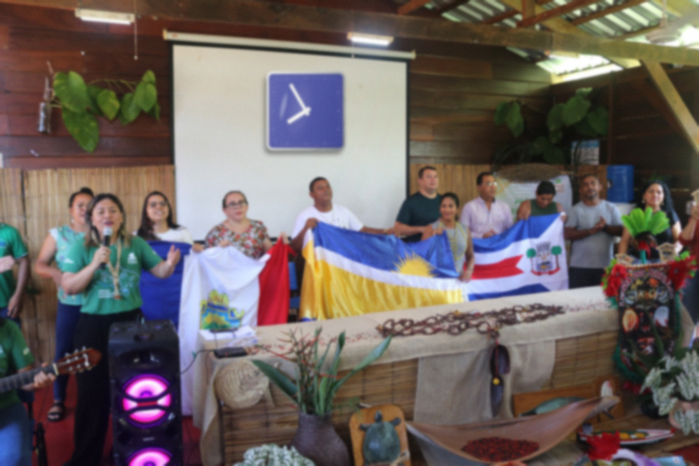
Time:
7:55
